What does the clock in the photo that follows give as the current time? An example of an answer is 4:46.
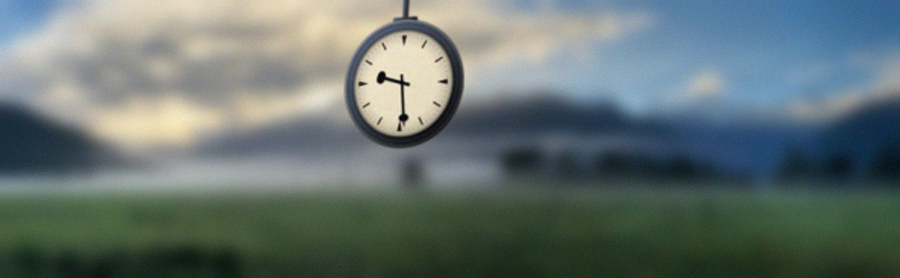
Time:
9:29
